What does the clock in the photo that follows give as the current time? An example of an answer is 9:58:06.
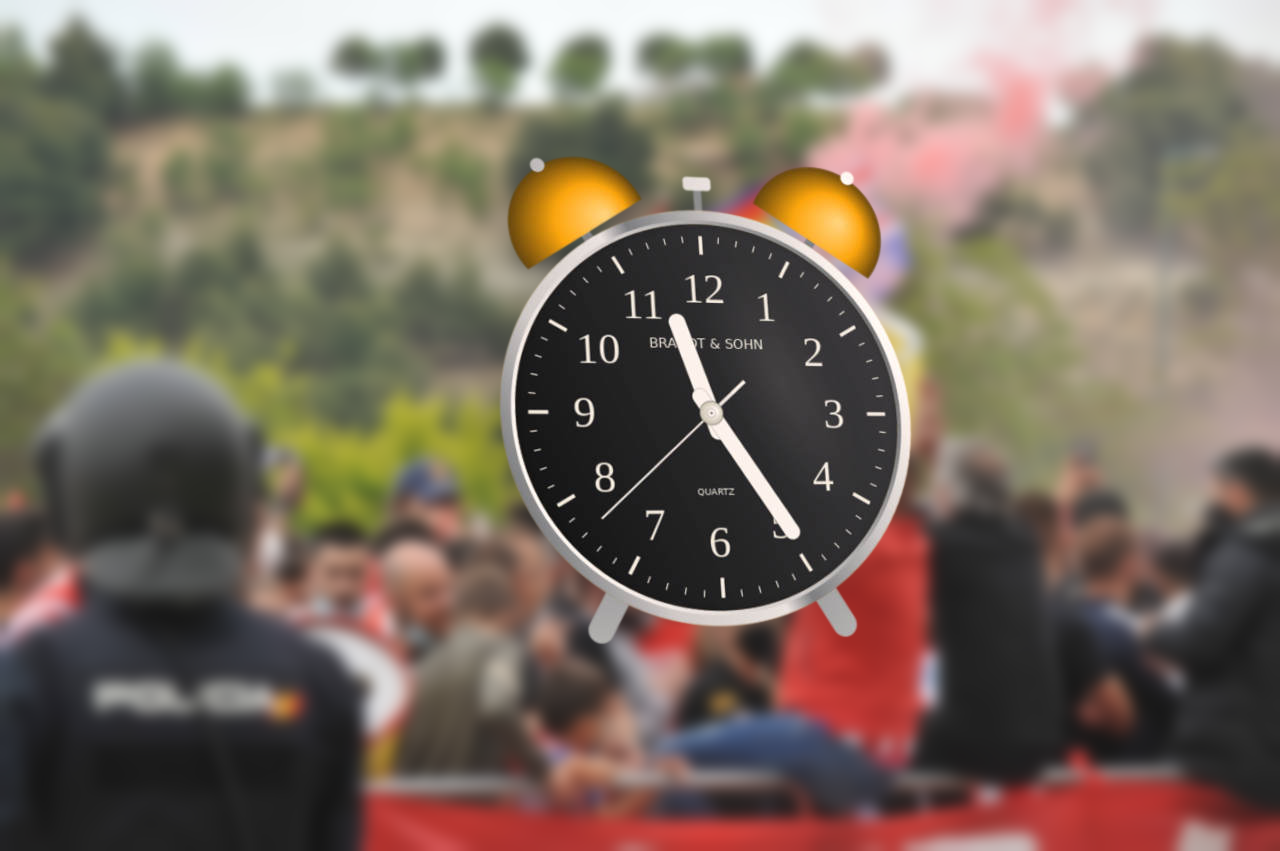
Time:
11:24:38
